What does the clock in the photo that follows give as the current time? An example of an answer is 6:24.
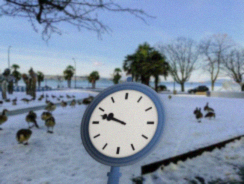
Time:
9:48
